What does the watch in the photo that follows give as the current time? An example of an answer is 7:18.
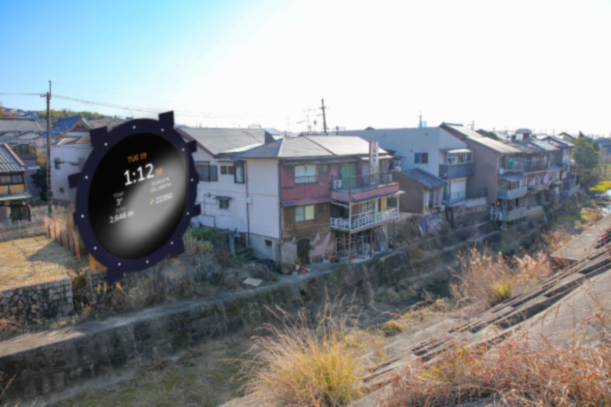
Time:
1:12
